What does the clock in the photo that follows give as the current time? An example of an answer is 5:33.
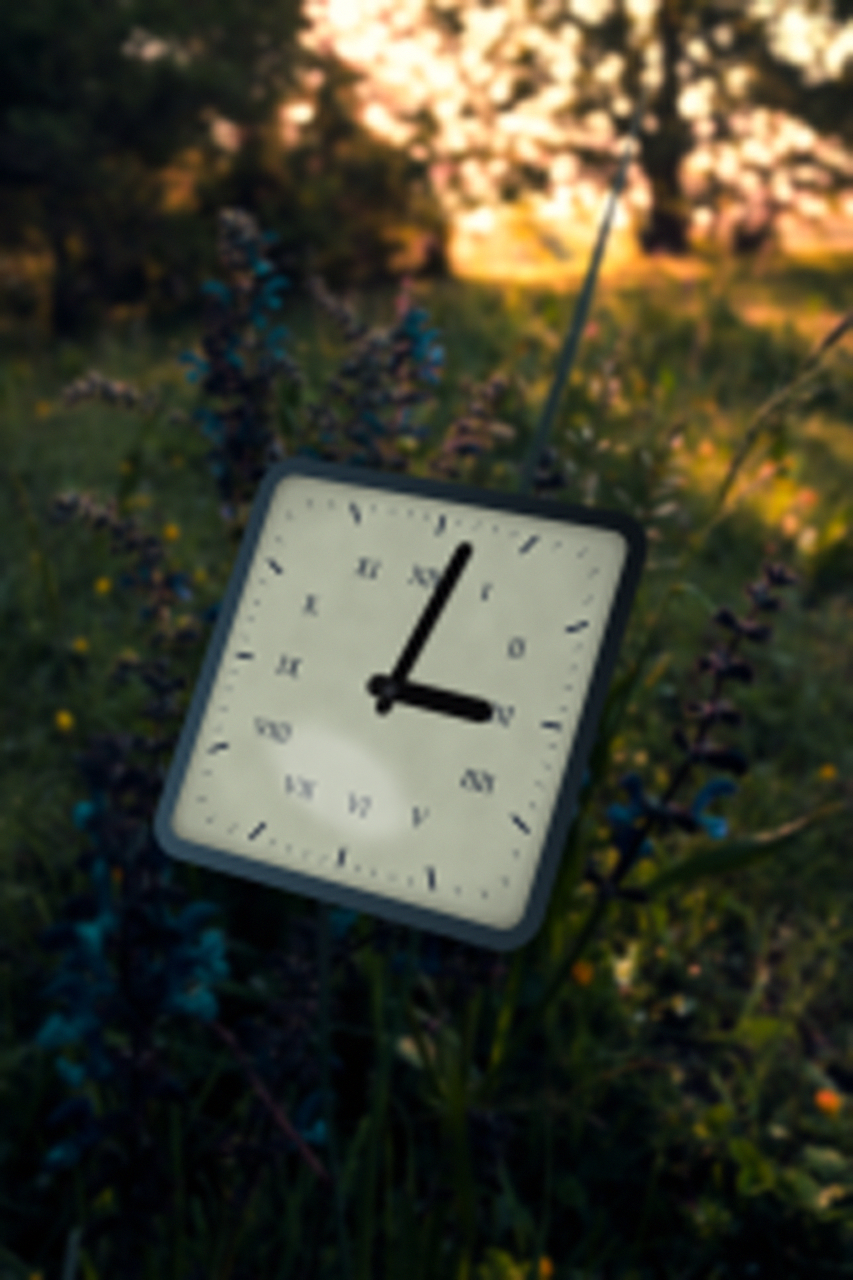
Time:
3:02
